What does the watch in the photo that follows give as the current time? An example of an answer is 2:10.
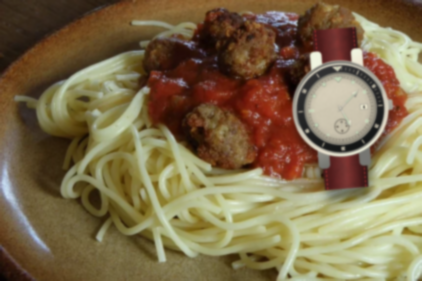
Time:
5:08
